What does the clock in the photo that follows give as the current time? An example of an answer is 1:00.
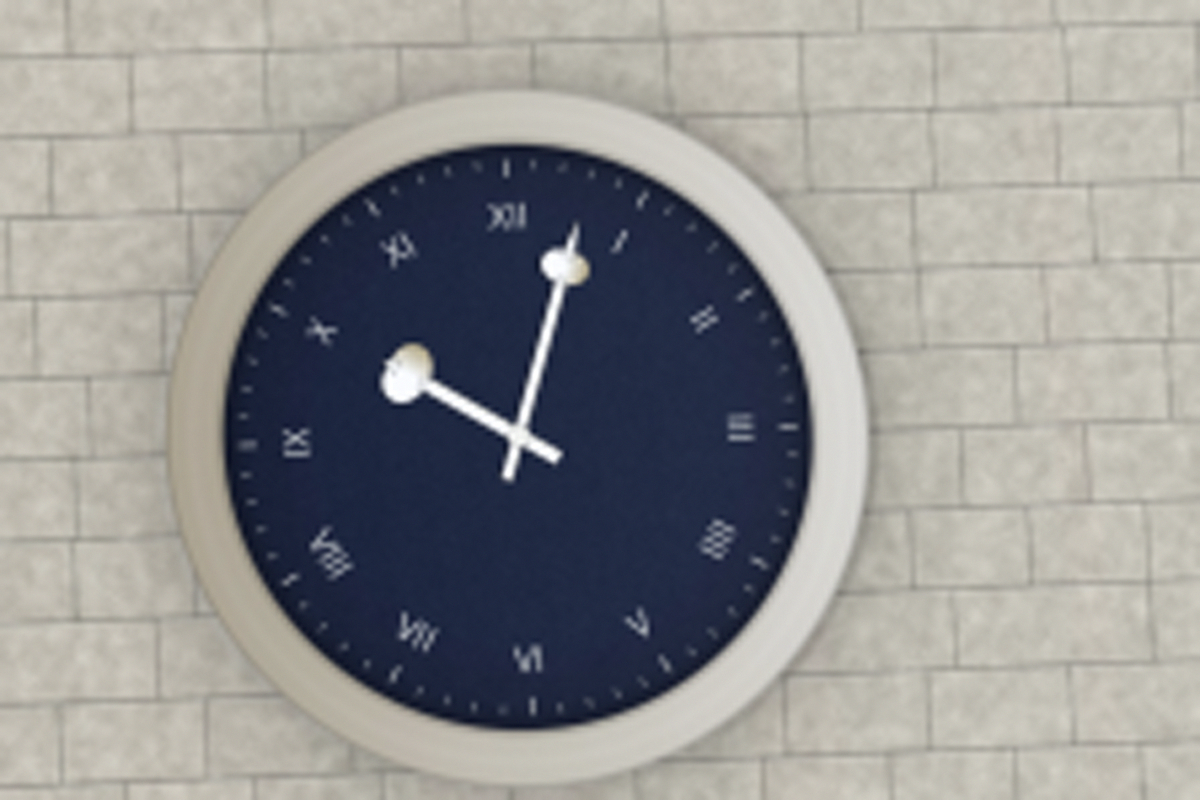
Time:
10:03
